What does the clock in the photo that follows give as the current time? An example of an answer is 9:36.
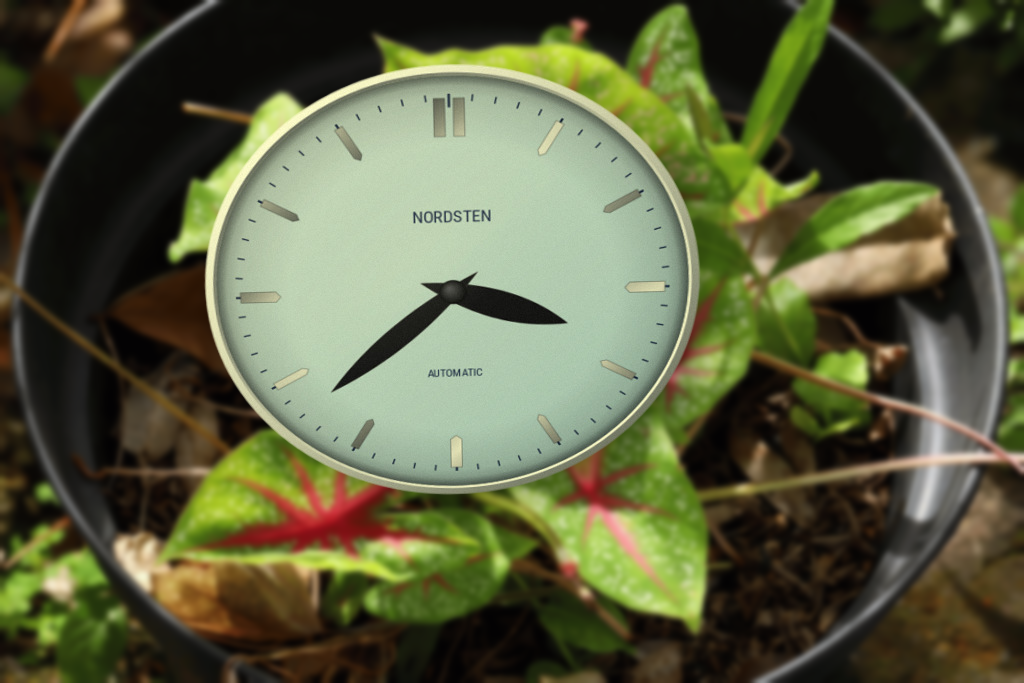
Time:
3:38
